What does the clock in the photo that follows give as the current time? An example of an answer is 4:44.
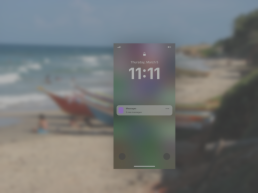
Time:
11:11
